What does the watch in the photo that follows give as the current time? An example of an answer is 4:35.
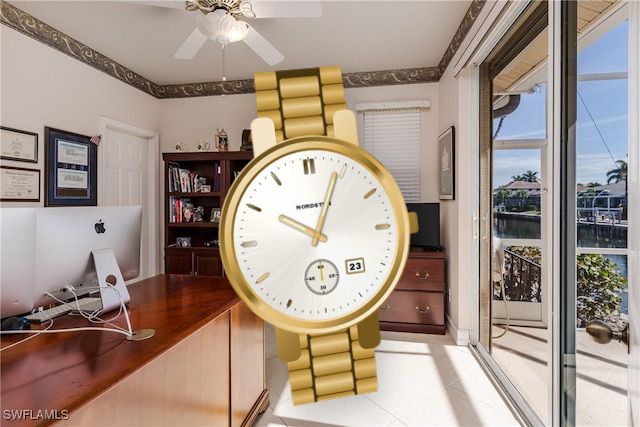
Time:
10:04
